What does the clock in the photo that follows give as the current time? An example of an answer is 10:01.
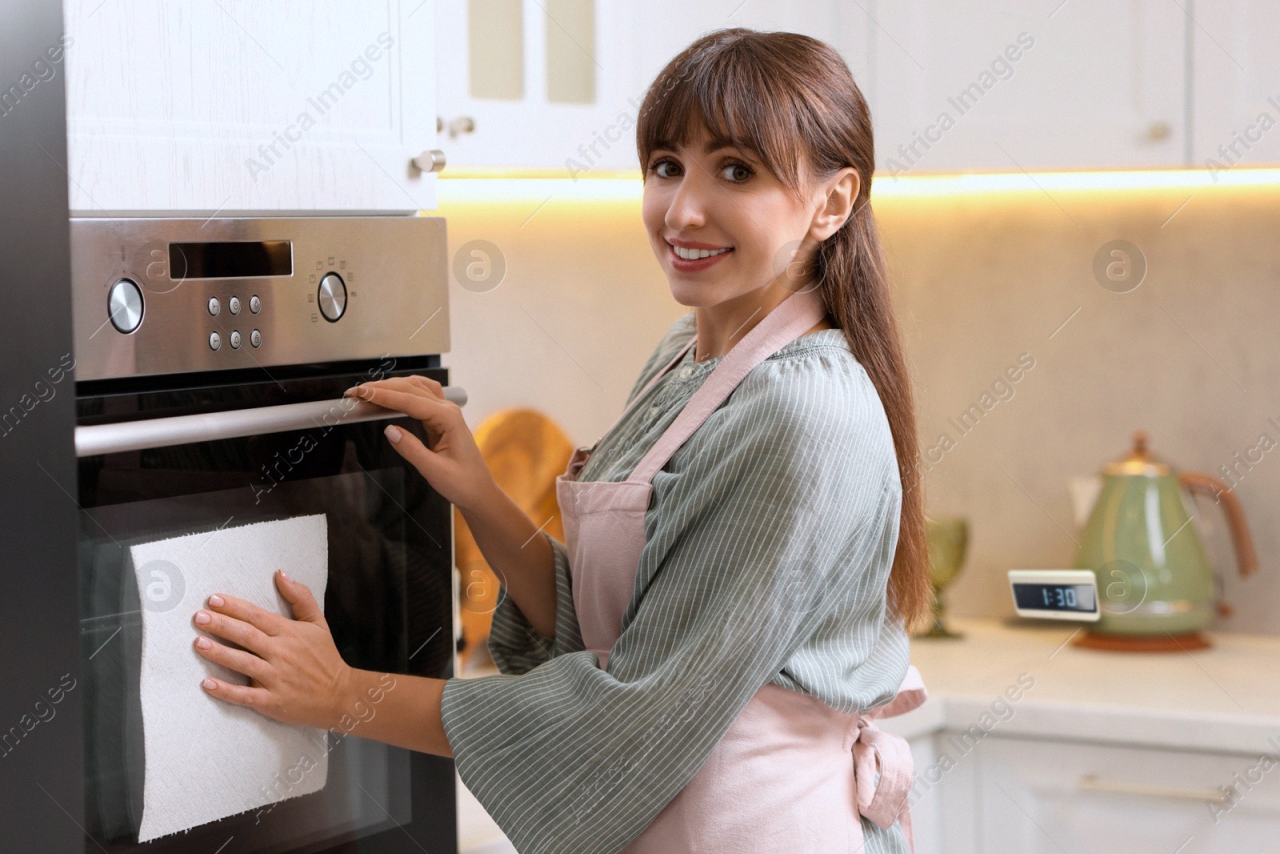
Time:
1:30
